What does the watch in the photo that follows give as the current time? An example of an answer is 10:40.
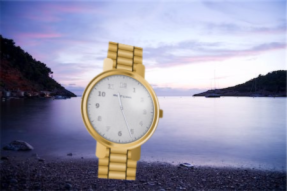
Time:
11:26
